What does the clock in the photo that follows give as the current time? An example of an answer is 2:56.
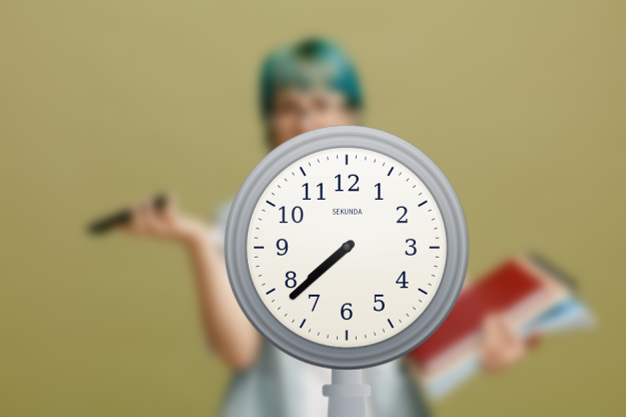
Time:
7:38
